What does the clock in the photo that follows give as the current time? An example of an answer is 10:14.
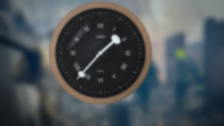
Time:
1:37
